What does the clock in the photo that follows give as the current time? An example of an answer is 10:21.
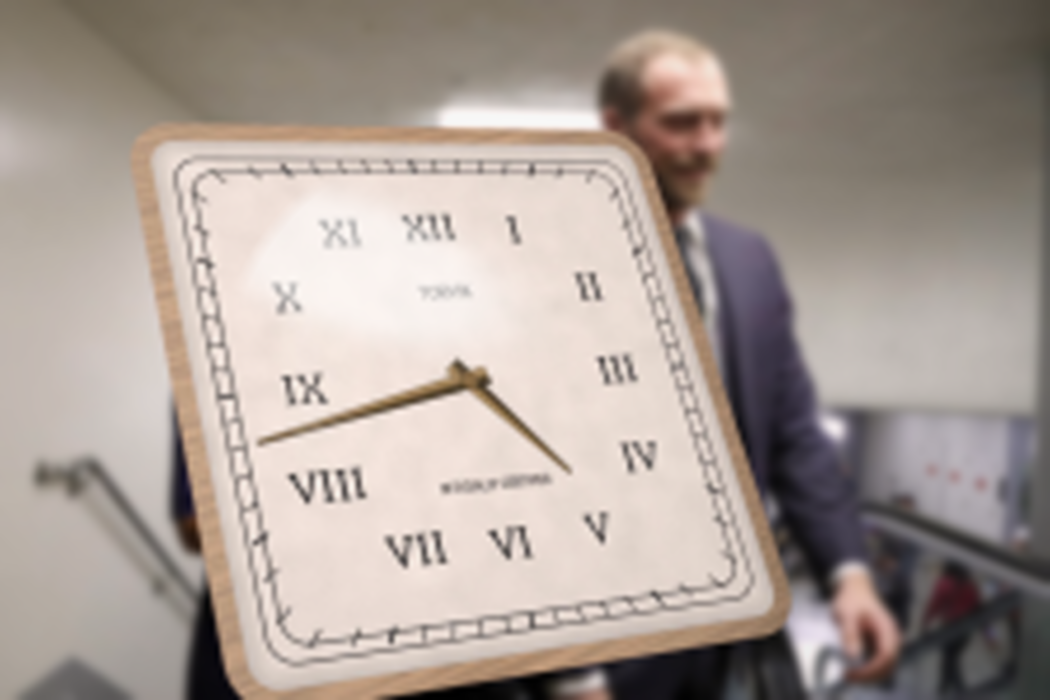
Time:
4:43
